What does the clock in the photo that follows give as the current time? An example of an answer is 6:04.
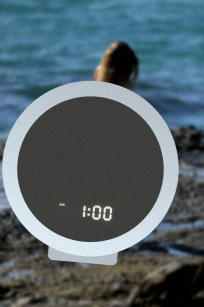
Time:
1:00
